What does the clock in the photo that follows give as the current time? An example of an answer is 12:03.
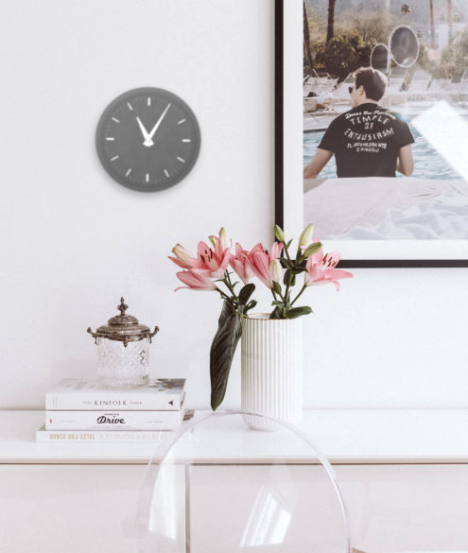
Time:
11:05
